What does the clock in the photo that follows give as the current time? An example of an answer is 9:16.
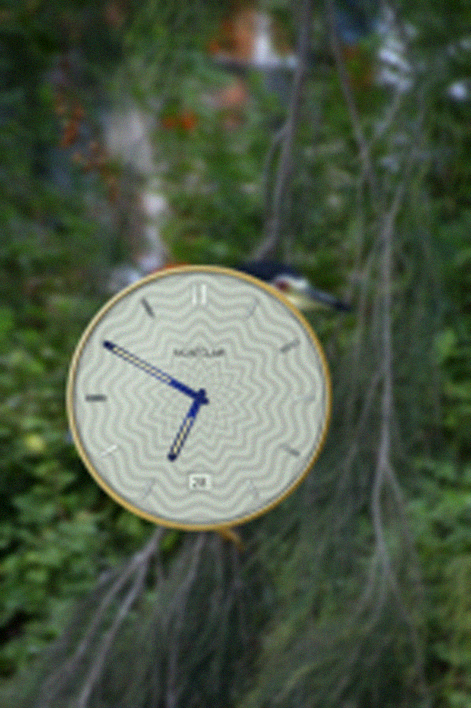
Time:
6:50
